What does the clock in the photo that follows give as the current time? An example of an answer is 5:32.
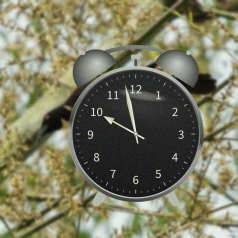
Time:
9:58
